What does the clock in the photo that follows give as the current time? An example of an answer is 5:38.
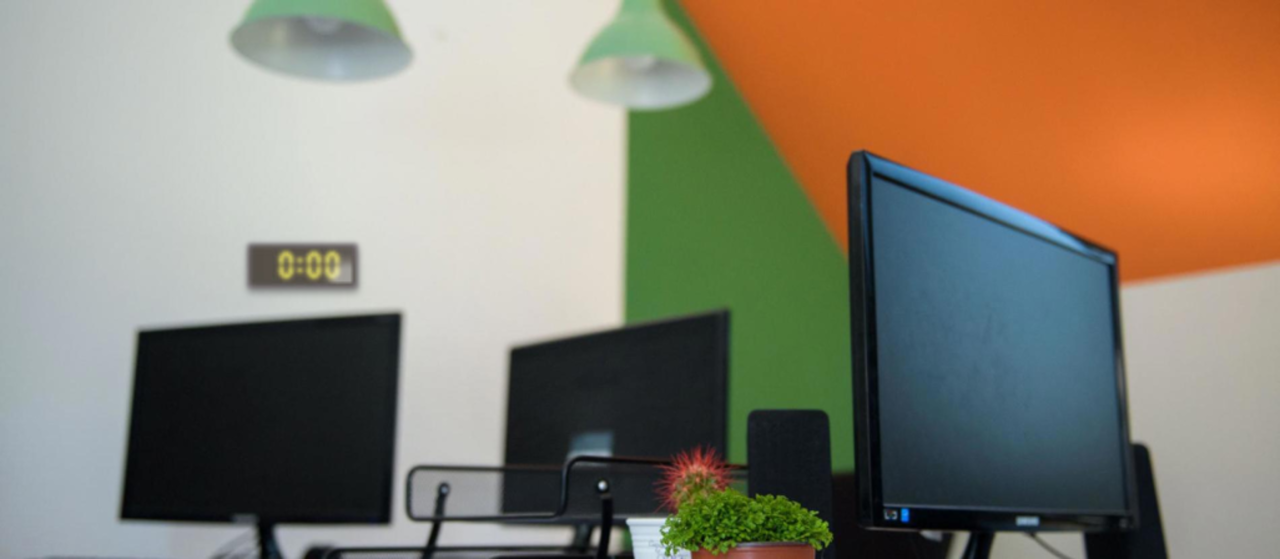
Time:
0:00
